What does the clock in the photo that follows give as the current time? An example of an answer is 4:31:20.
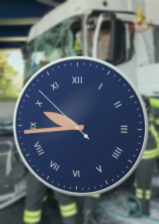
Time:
9:43:52
